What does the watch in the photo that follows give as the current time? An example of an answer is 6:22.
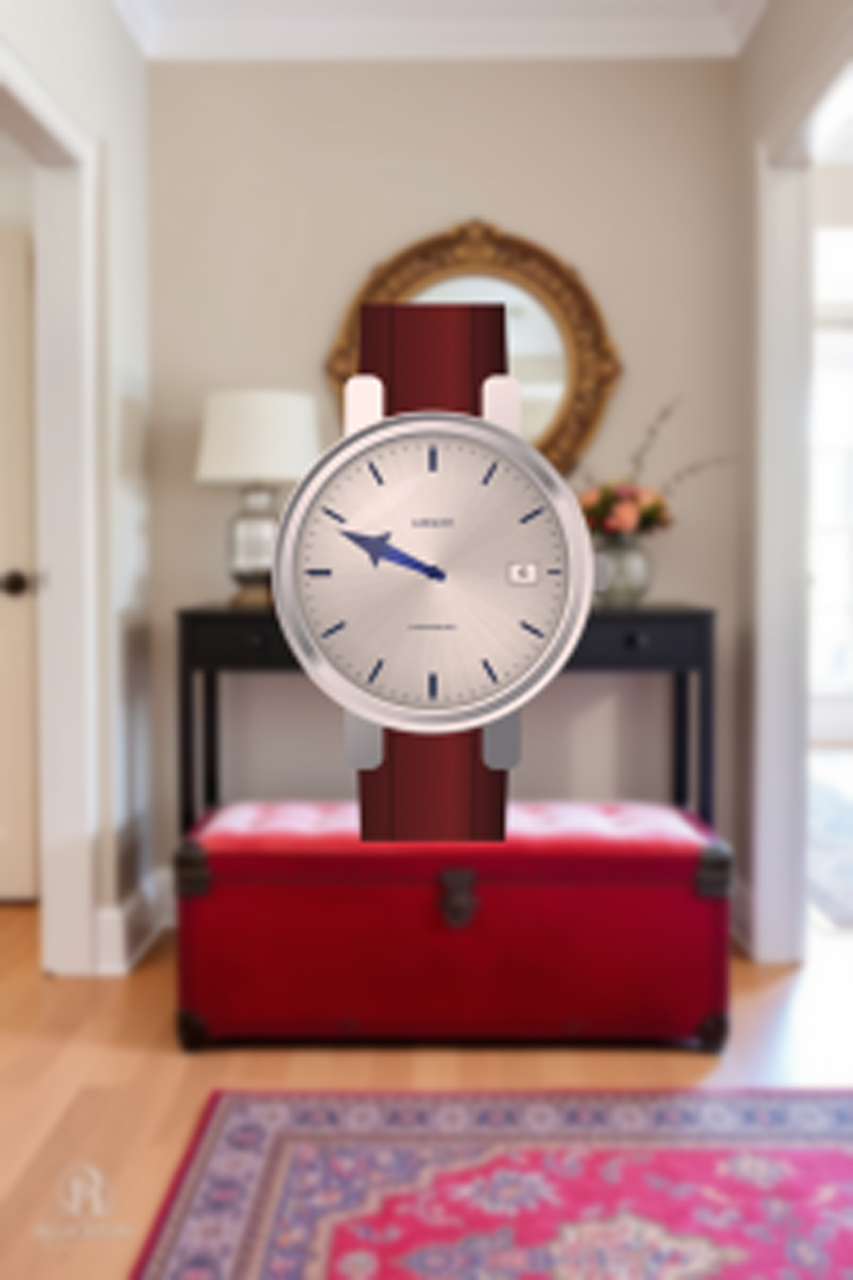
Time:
9:49
